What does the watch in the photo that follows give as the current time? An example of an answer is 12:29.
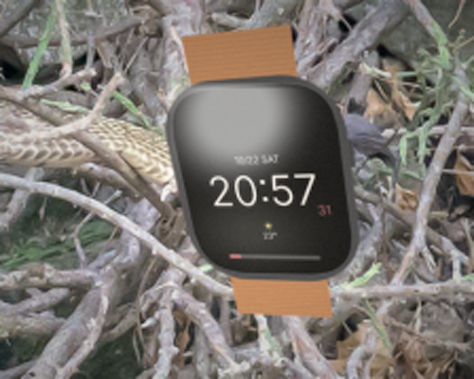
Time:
20:57
